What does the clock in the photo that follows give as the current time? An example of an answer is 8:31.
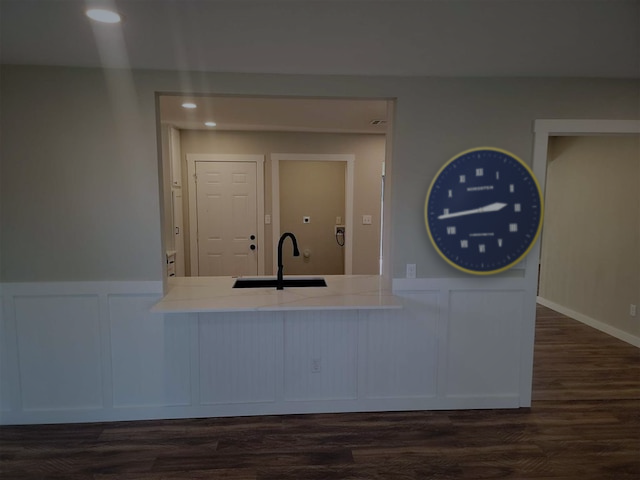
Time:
2:44
